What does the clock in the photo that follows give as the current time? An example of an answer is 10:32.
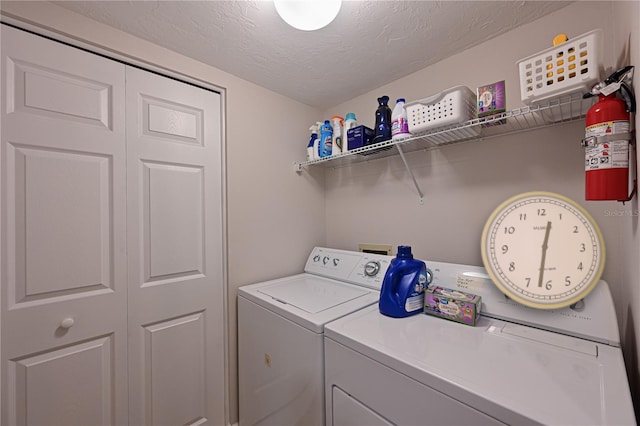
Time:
12:32
